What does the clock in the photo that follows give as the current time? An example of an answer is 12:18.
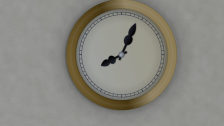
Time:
8:04
